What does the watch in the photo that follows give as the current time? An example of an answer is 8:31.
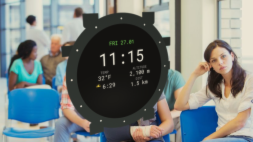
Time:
11:15
